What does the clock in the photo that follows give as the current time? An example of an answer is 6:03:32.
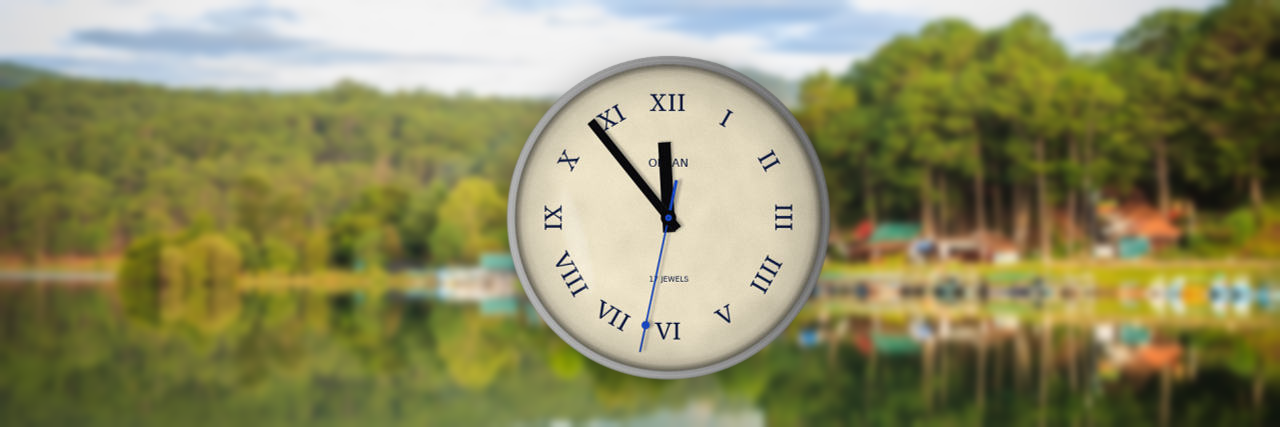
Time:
11:53:32
